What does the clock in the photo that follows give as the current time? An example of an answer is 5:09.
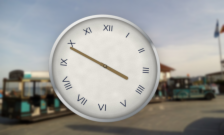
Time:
3:49
